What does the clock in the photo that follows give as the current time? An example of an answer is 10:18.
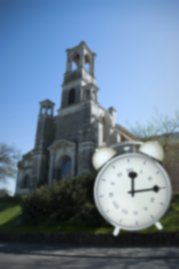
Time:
12:15
